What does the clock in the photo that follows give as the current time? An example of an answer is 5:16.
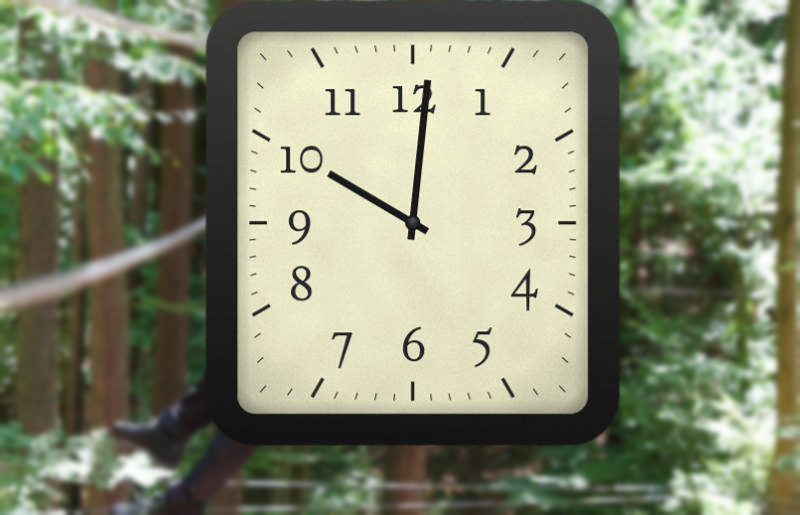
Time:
10:01
